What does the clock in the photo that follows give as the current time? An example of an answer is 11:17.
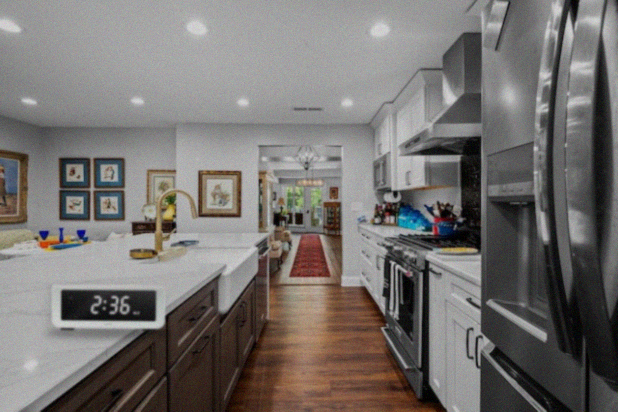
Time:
2:36
